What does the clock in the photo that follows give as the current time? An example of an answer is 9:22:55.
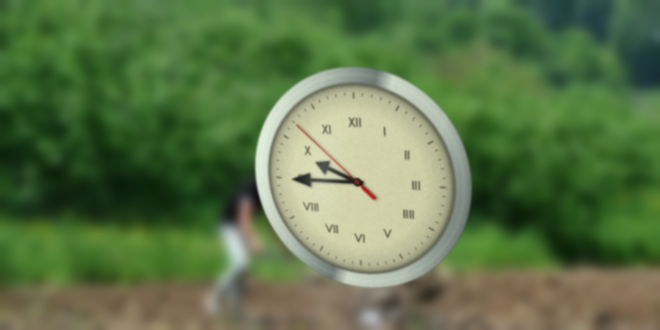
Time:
9:44:52
